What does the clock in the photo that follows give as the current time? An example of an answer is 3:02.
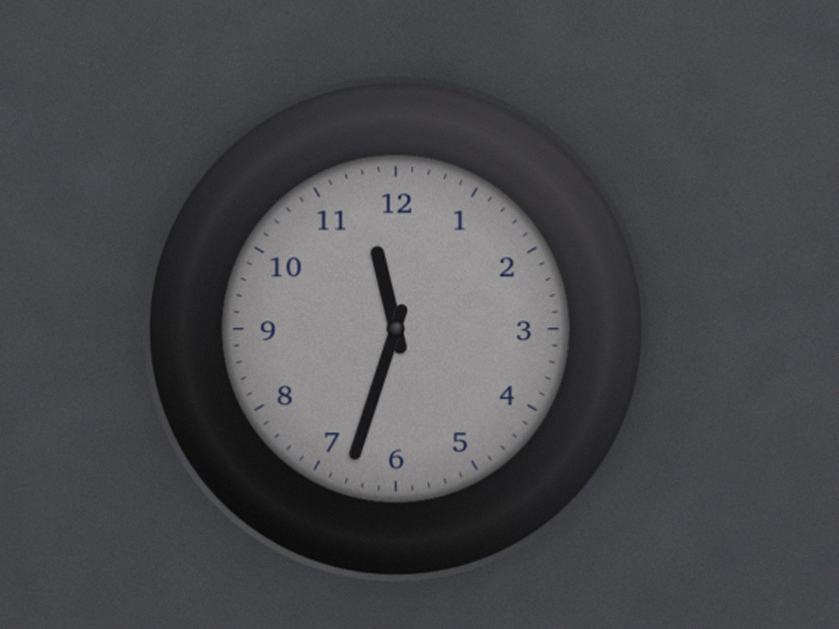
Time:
11:33
